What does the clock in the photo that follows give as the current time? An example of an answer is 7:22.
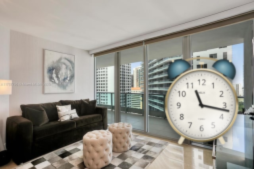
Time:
11:17
